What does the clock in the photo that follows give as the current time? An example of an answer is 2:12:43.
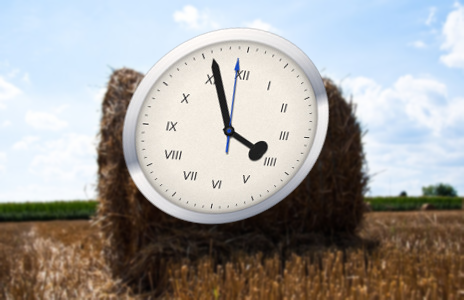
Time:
3:55:59
